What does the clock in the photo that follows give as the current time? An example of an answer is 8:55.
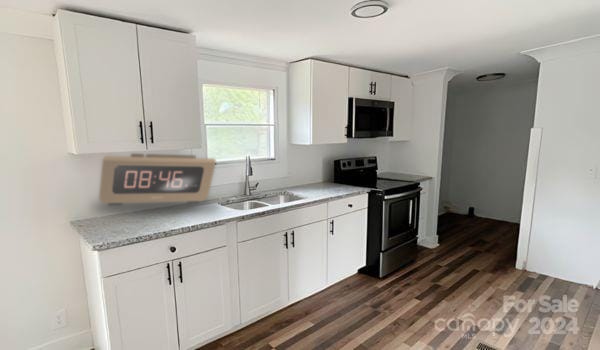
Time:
8:46
